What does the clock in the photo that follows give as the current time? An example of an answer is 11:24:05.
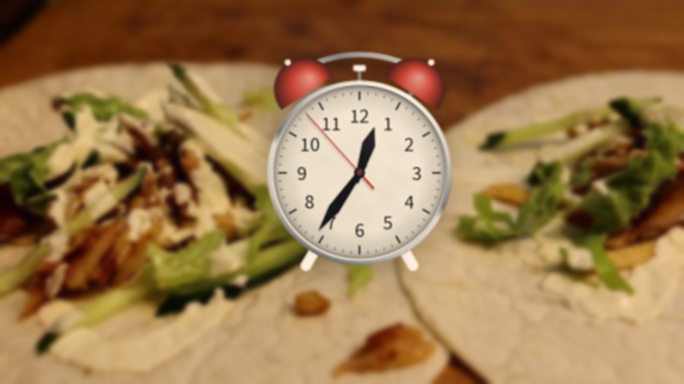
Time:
12:35:53
